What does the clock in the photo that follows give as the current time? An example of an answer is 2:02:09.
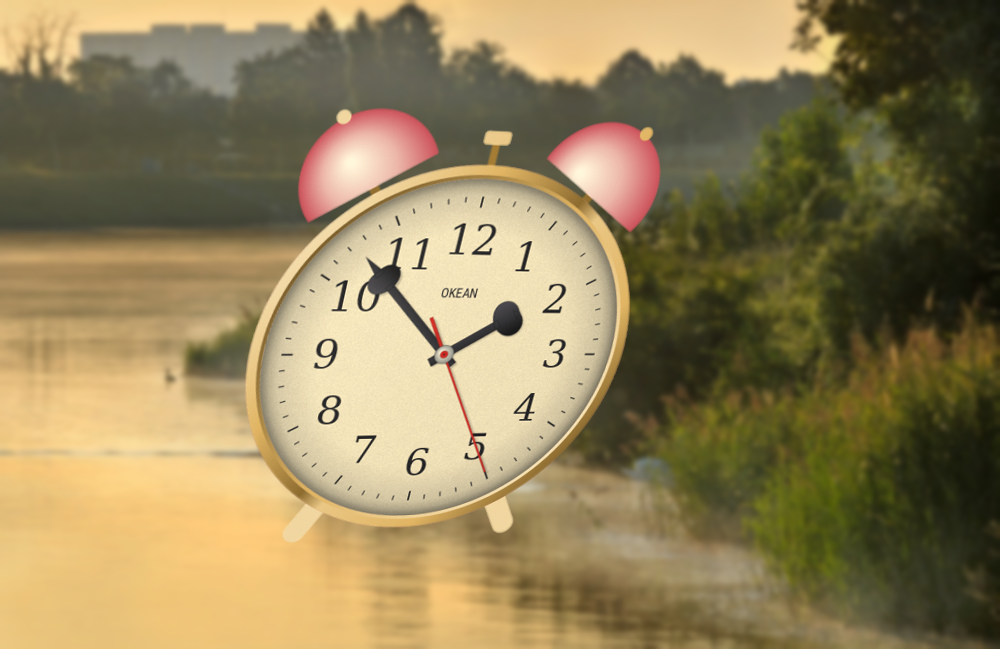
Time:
1:52:25
